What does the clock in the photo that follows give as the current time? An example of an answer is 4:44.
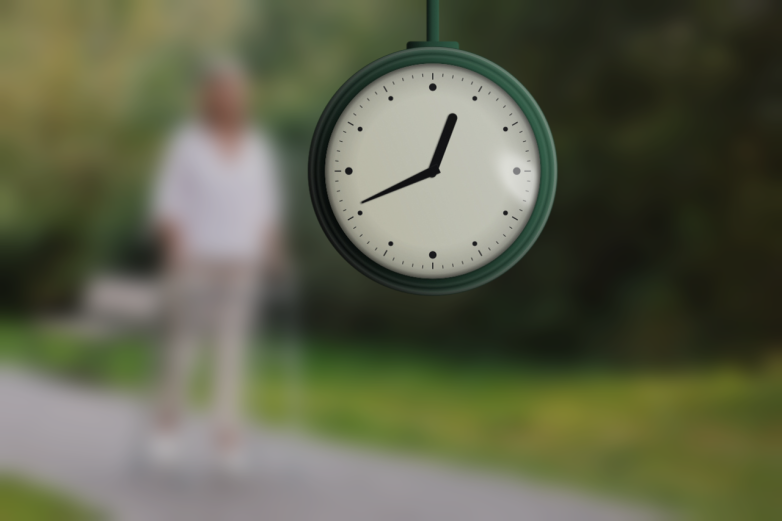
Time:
12:41
